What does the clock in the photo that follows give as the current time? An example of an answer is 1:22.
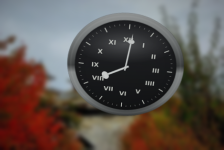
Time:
8:01
